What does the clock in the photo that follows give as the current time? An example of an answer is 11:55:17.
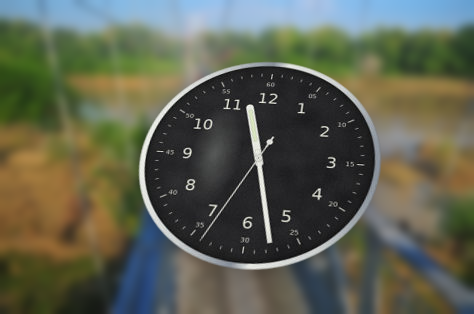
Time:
11:27:34
